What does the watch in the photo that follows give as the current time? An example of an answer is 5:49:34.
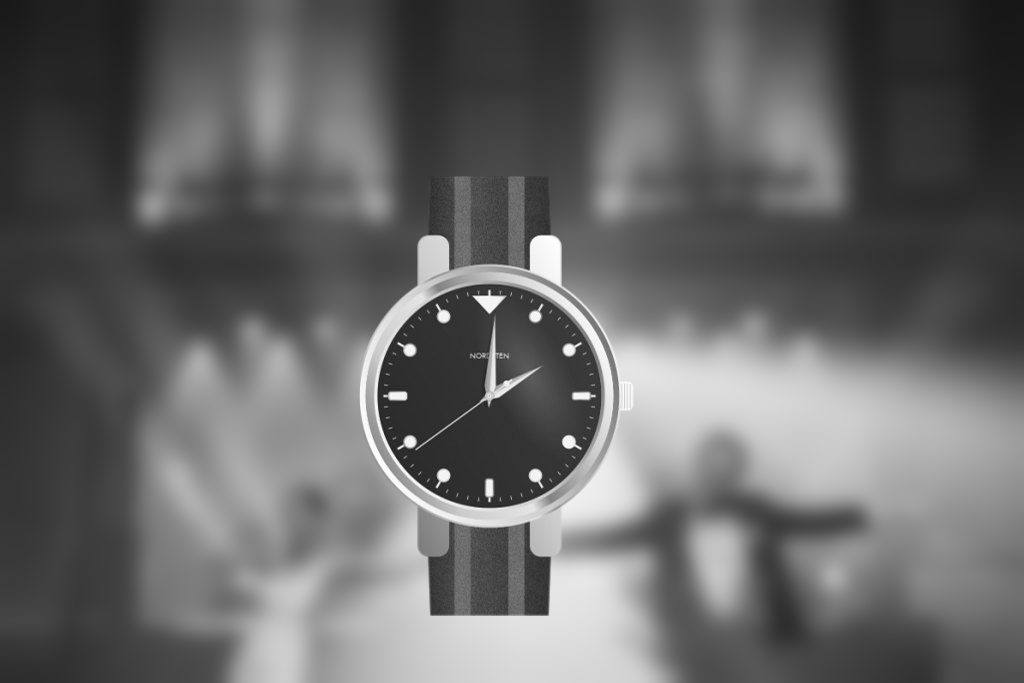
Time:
2:00:39
